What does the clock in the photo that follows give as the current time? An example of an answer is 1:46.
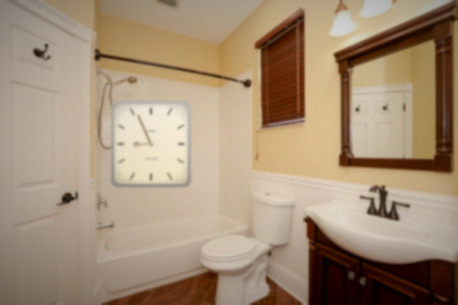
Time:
8:56
